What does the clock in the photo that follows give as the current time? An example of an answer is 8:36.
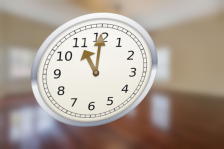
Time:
11:00
